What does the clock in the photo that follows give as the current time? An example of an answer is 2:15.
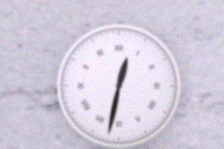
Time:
12:32
